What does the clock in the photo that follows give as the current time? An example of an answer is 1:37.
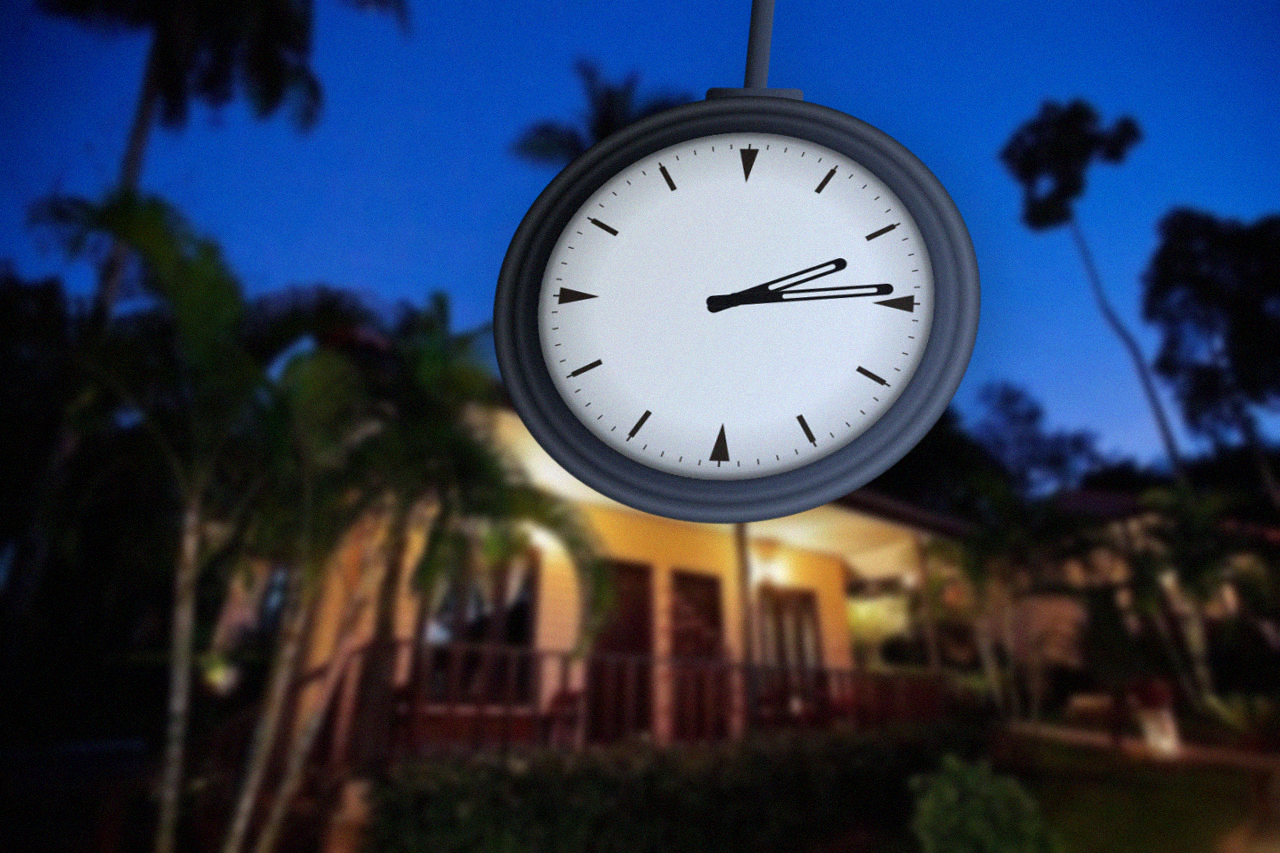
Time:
2:14
